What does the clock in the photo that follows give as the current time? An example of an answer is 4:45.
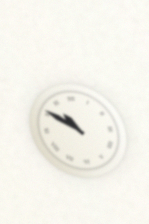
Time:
10:51
